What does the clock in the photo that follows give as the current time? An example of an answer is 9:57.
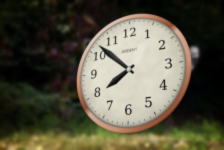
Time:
7:52
